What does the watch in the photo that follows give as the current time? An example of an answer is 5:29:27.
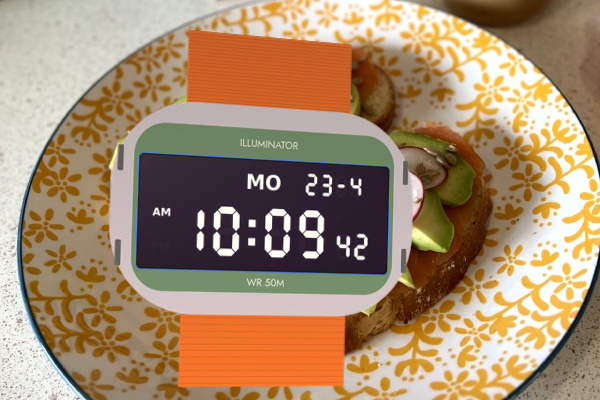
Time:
10:09:42
